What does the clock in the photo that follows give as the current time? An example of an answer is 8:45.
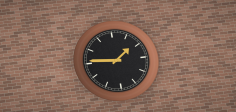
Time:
1:46
